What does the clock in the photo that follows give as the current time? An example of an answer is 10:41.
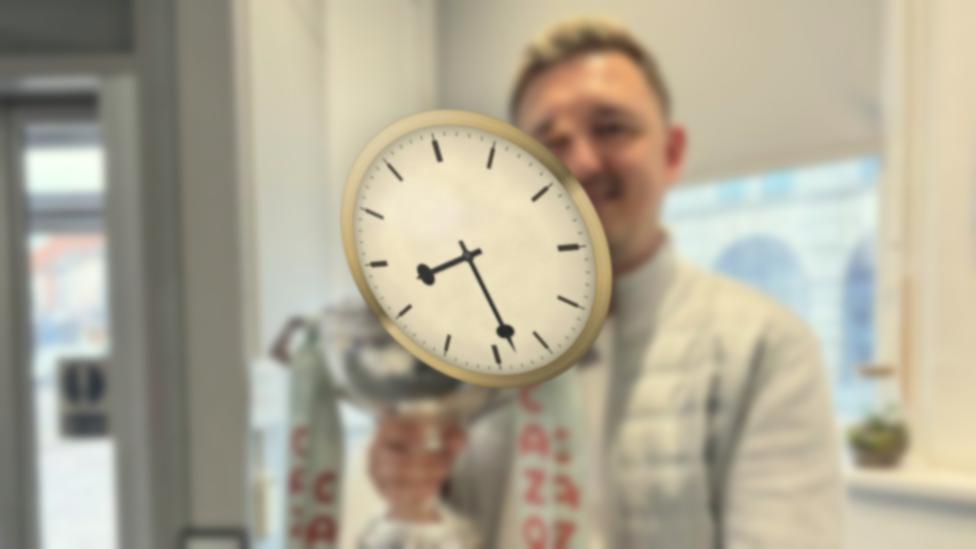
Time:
8:28
